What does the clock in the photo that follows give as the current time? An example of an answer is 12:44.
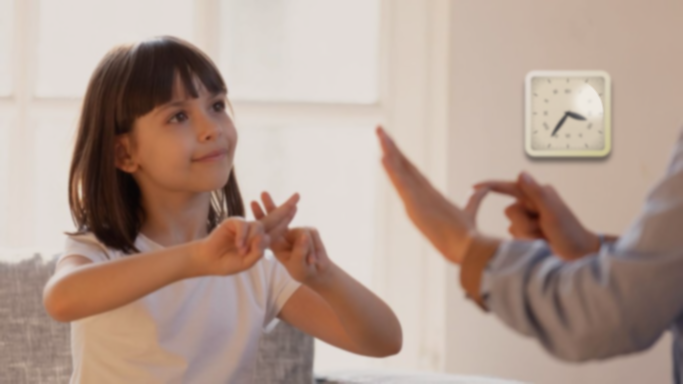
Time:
3:36
